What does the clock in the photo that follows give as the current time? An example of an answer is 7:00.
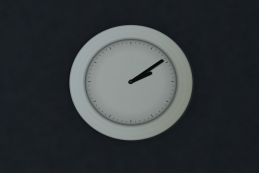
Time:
2:09
